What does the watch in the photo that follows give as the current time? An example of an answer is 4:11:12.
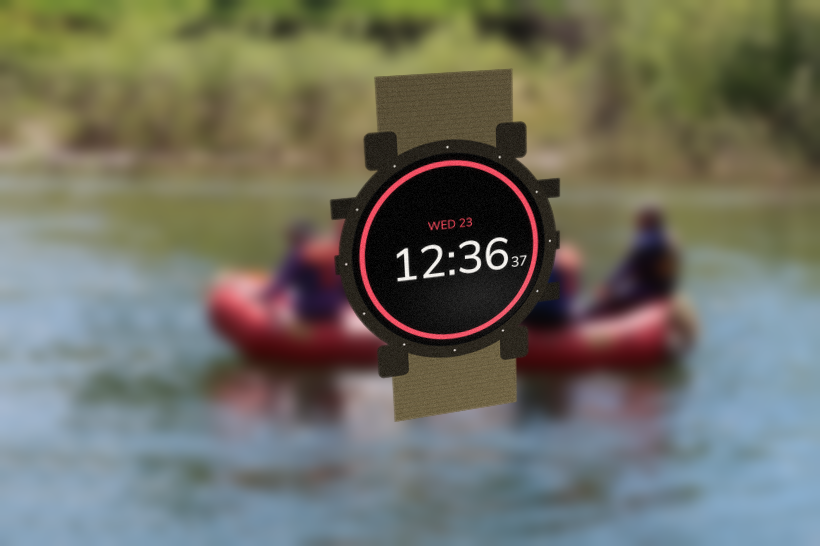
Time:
12:36:37
